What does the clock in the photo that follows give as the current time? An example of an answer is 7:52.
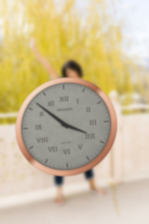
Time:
3:52
